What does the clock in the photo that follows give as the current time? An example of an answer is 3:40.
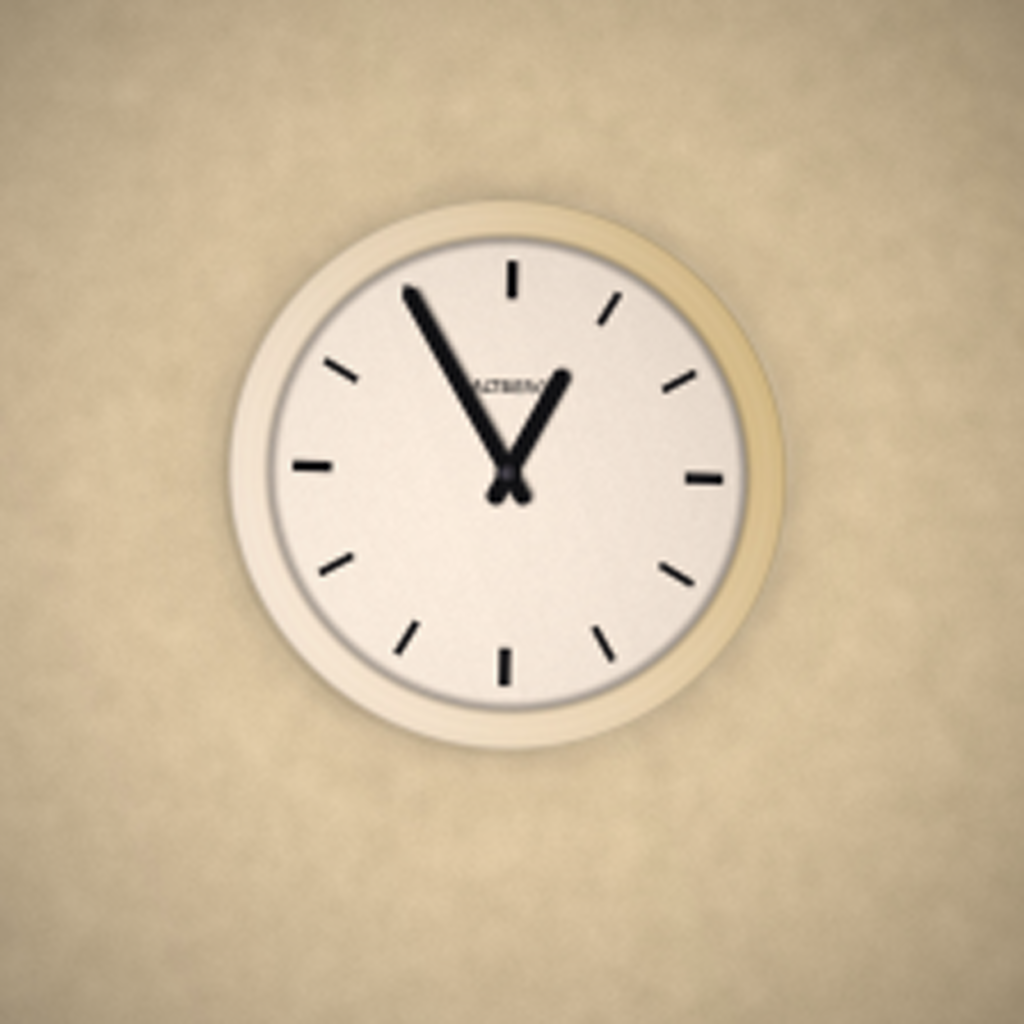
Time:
12:55
